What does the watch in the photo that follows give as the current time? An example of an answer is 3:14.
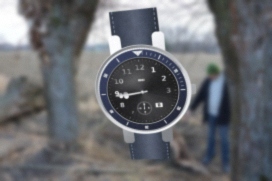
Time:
8:44
